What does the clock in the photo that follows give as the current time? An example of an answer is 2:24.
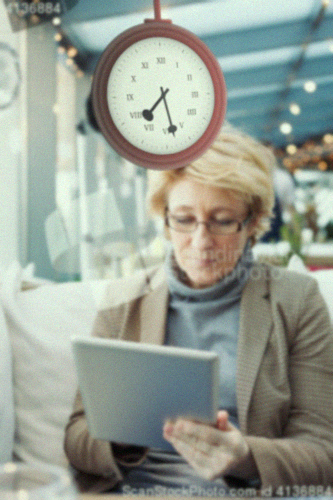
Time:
7:28
